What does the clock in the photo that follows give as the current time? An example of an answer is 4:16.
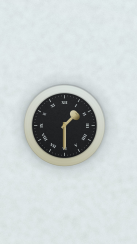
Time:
1:30
